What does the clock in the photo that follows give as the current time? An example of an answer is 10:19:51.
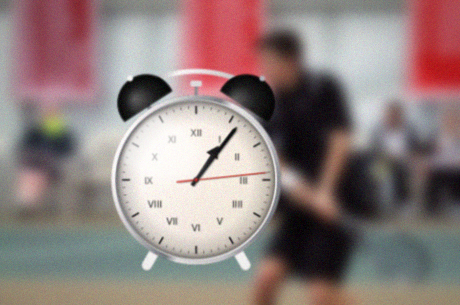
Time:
1:06:14
